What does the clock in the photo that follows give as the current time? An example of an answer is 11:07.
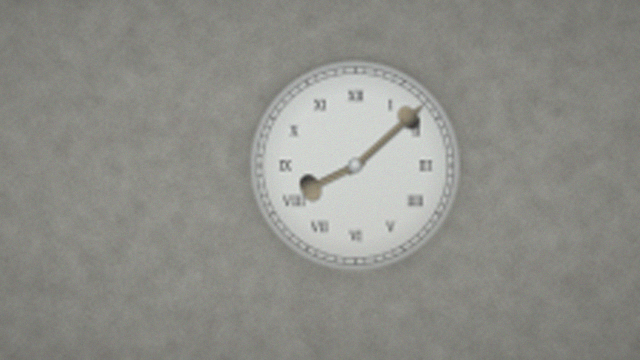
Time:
8:08
